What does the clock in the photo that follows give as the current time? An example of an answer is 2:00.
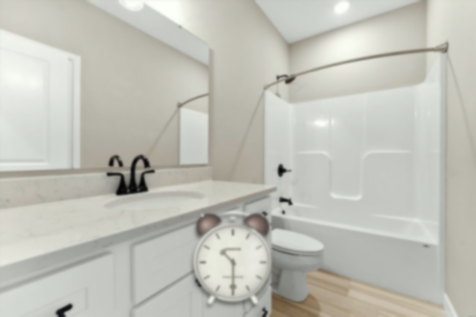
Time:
10:30
